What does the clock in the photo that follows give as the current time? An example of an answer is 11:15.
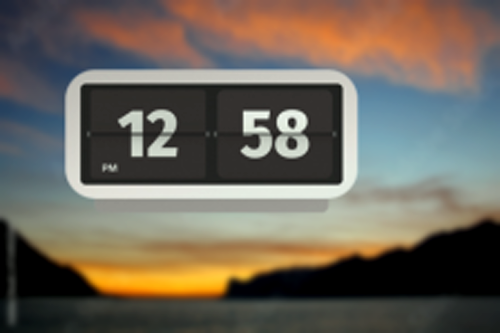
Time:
12:58
